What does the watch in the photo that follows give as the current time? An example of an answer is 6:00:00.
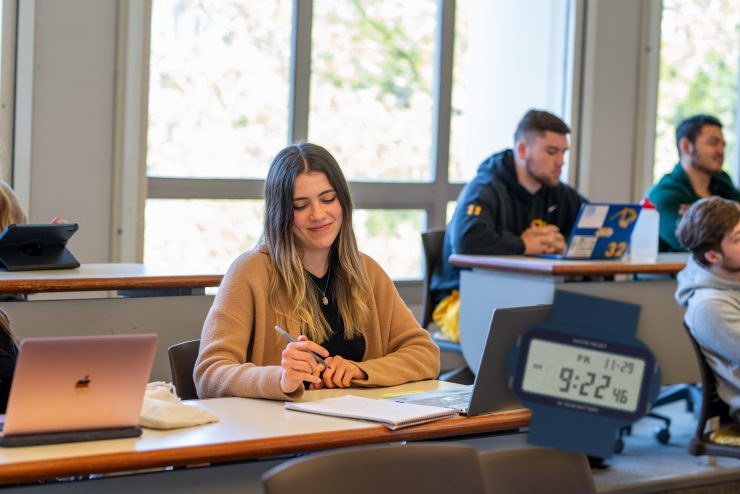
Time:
9:22:46
